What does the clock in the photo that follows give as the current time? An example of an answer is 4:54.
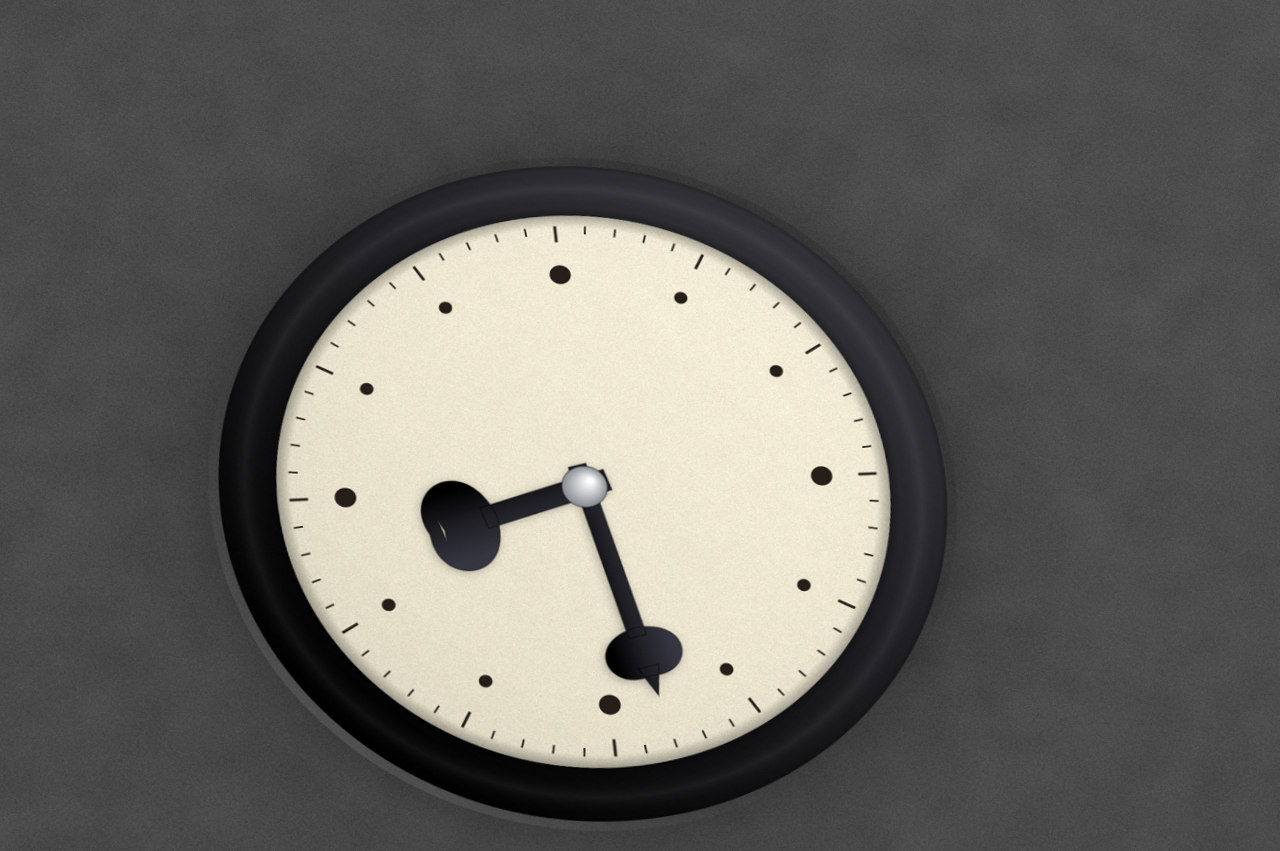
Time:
8:28
